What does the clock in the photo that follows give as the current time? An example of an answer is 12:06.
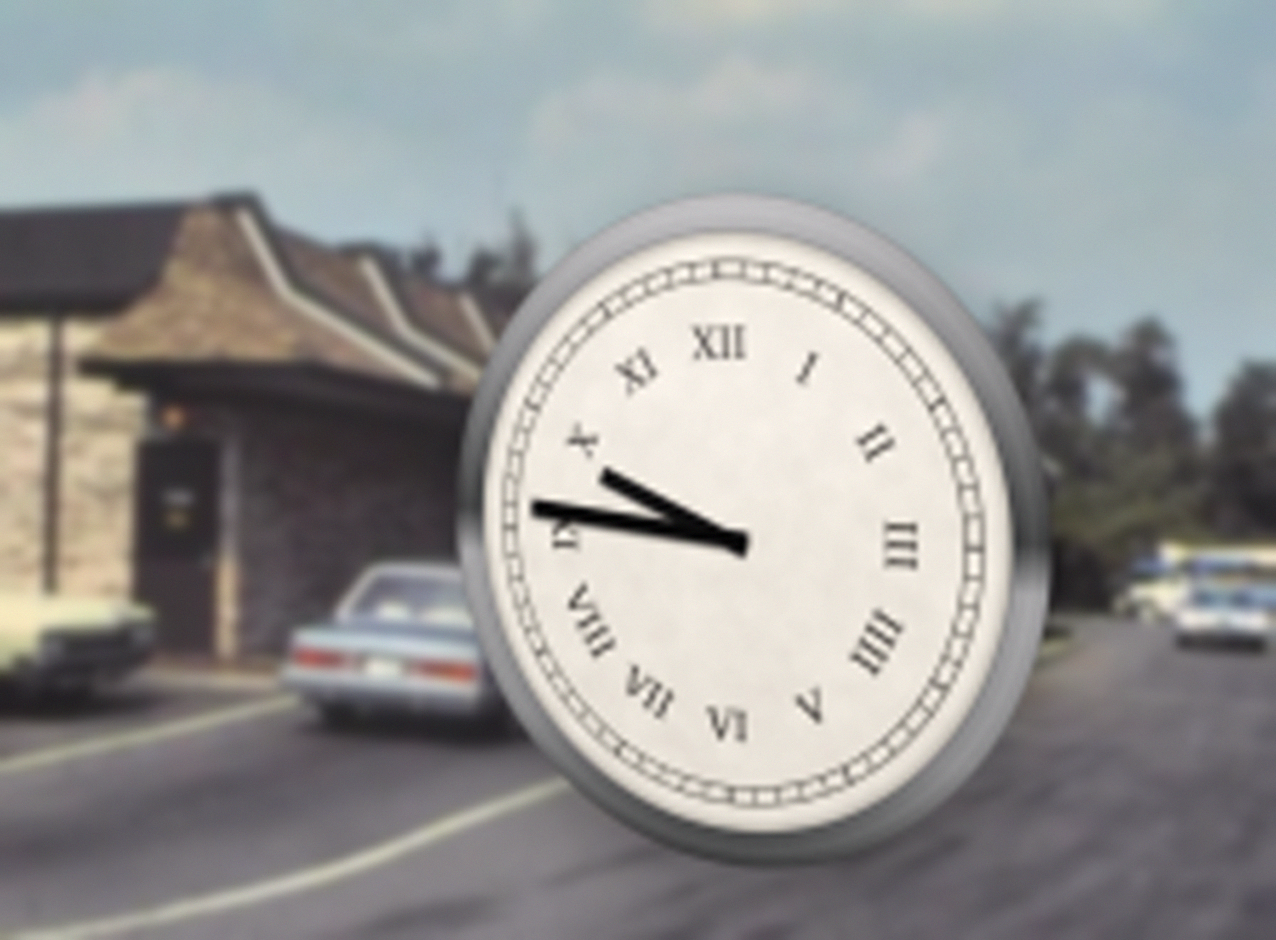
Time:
9:46
